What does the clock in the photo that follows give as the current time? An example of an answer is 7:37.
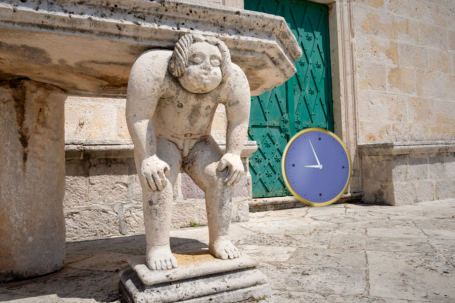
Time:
8:56
